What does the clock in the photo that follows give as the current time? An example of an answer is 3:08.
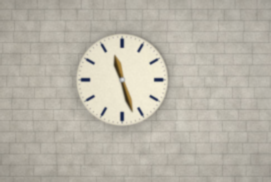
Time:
11:27
